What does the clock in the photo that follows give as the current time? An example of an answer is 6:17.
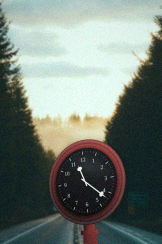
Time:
11:22
